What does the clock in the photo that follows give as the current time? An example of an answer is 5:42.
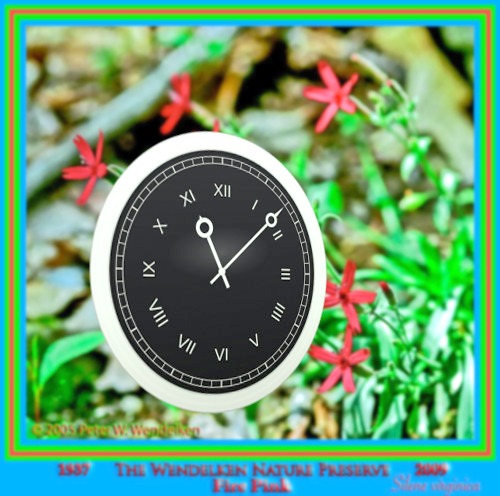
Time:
11:08
